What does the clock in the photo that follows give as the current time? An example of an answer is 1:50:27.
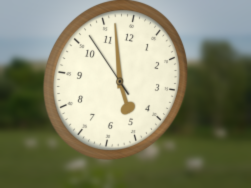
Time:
4:56:52
